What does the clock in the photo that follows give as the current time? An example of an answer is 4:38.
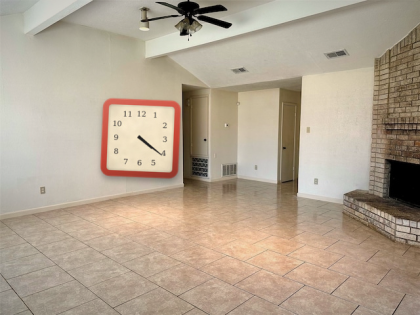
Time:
4:21
